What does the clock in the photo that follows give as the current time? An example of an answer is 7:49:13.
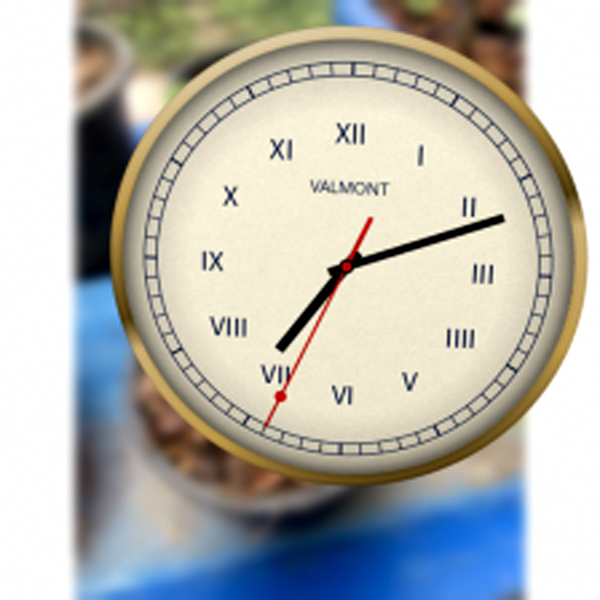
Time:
7:11:34
